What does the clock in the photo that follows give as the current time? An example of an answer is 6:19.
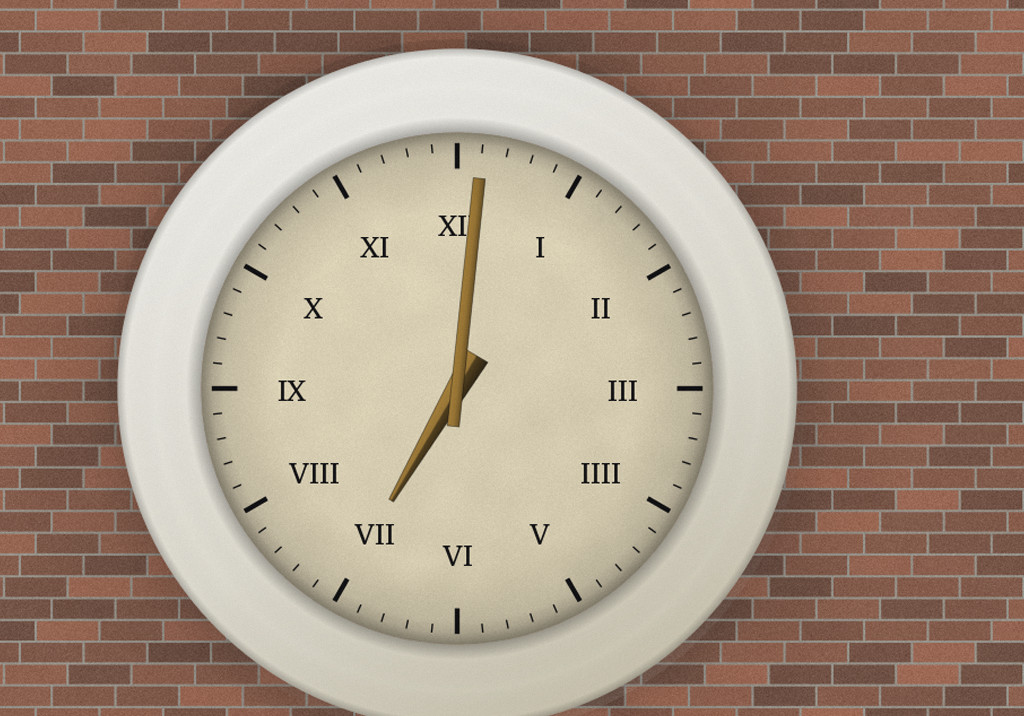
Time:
7:01
